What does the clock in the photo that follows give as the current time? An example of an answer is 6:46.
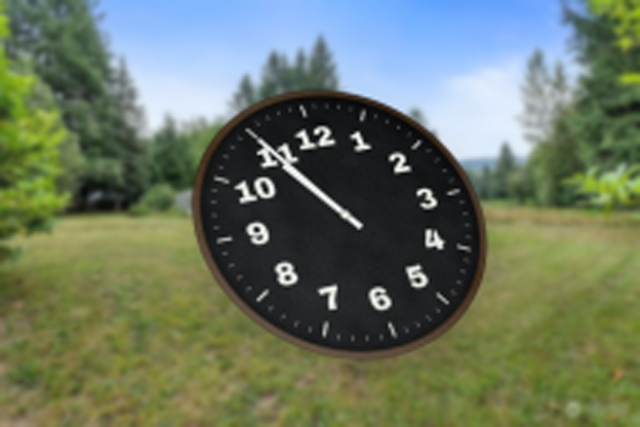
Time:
10:55
